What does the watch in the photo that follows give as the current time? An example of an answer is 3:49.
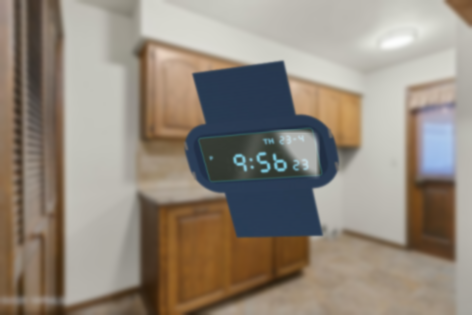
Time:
9:56
